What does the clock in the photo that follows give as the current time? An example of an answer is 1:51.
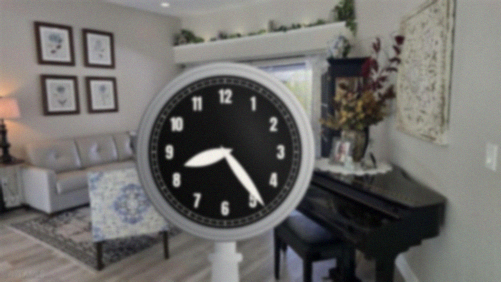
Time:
8:24
